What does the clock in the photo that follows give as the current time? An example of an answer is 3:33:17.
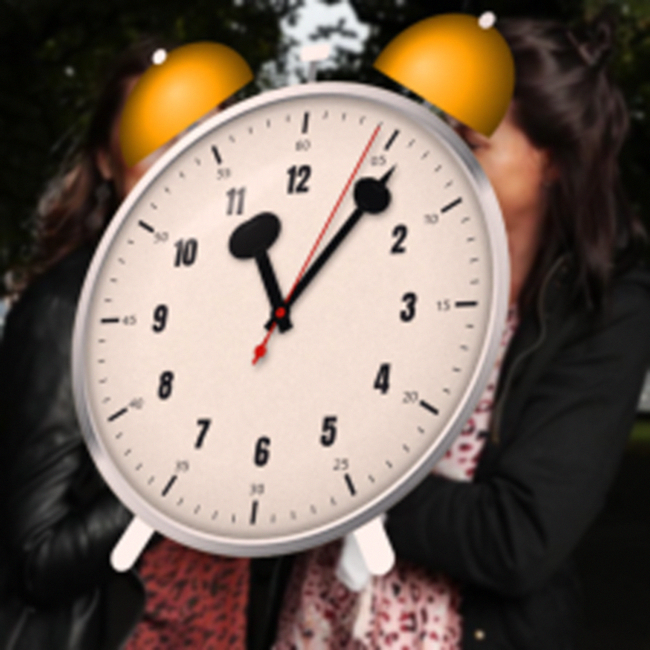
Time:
11:06:04
